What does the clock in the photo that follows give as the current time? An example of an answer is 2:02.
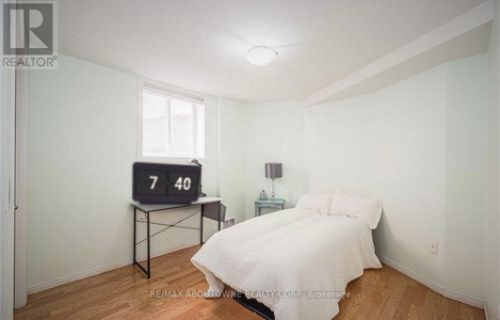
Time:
7:40
